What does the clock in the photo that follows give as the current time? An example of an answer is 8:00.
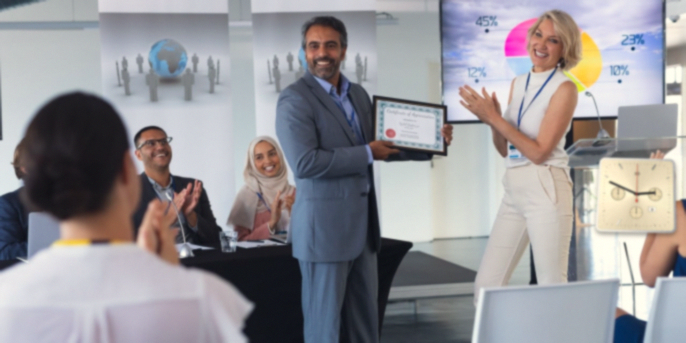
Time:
2:49
